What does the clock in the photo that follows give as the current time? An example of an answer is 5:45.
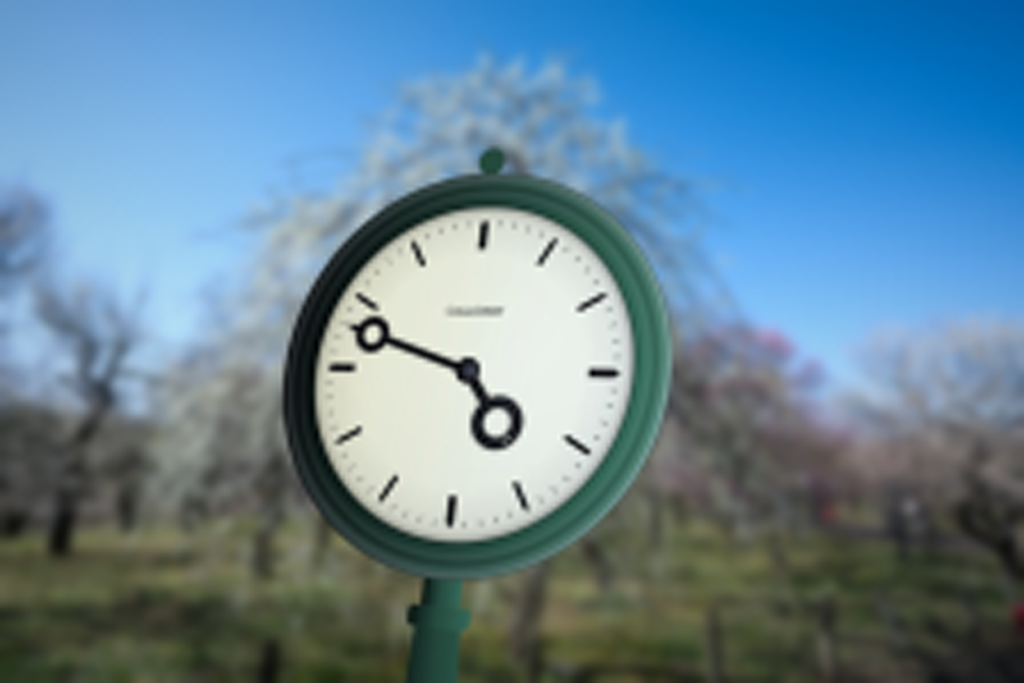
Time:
4:48
